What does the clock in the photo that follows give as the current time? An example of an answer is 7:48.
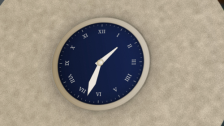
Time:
1:33
